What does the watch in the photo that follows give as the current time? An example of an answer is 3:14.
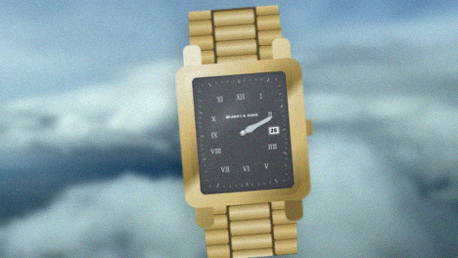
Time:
2:11
